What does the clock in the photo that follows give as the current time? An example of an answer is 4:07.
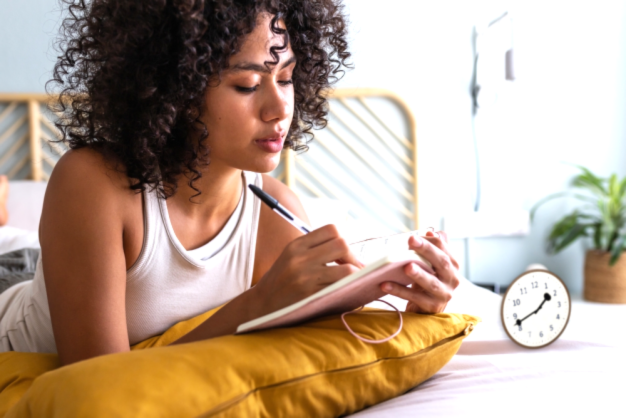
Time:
1:42
